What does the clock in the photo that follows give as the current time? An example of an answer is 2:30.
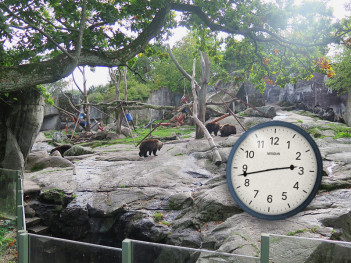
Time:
2:43
